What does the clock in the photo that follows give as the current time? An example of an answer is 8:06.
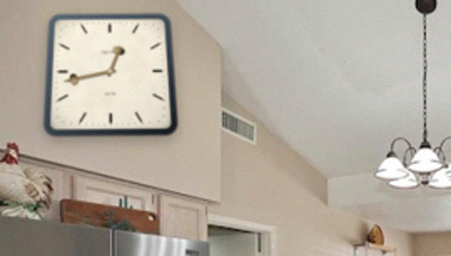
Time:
12:43
